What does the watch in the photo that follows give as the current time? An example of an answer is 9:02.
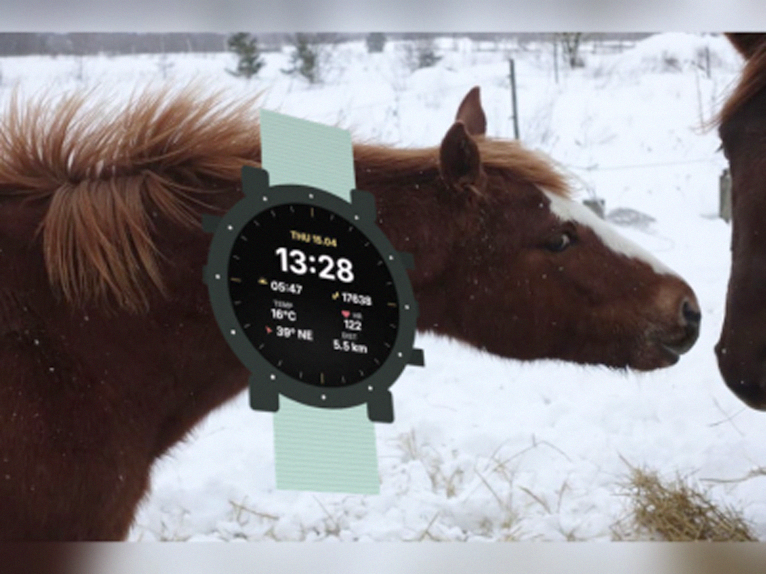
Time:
13:28
